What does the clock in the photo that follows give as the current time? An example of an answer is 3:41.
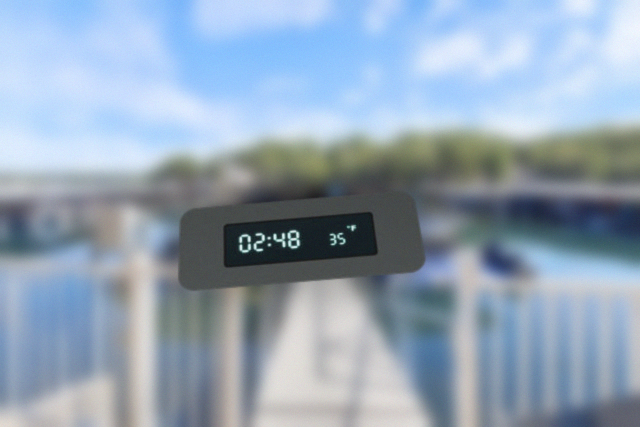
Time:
2:48
